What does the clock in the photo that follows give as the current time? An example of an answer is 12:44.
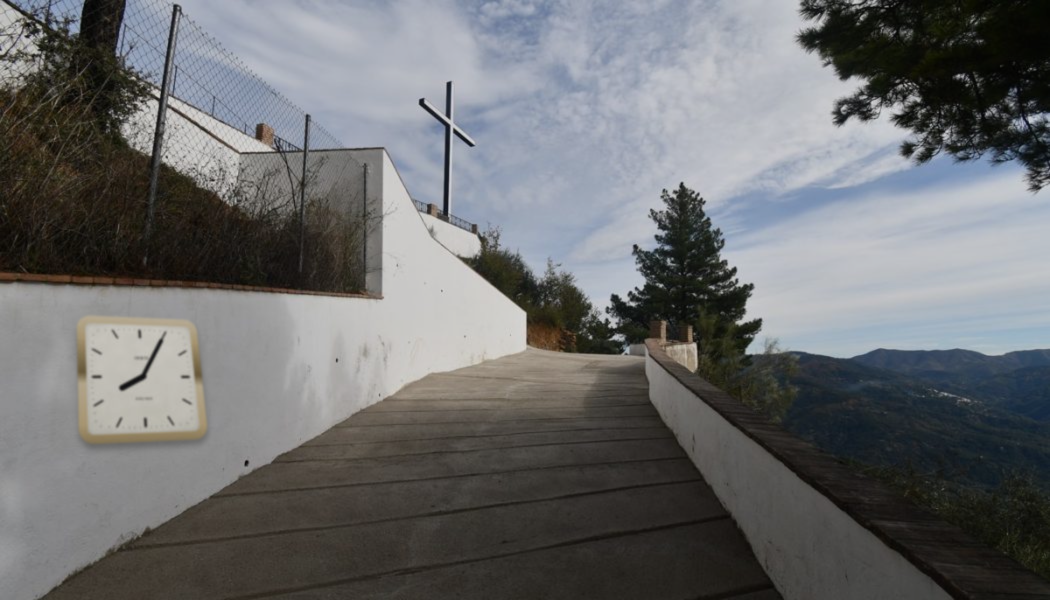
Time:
8:05
